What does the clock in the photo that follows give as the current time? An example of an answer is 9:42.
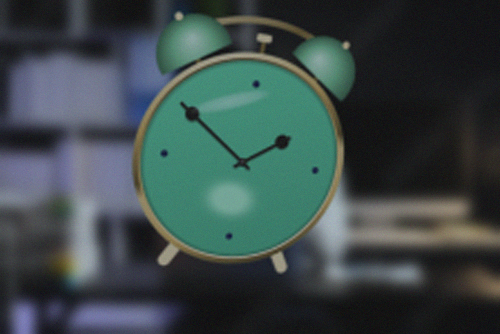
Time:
1:51
